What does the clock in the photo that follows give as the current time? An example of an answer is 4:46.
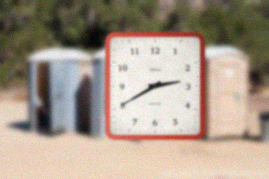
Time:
2:40
